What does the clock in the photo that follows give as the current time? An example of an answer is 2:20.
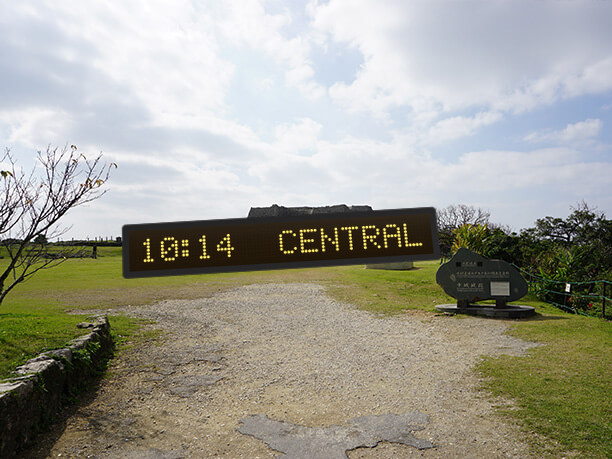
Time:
10:14
